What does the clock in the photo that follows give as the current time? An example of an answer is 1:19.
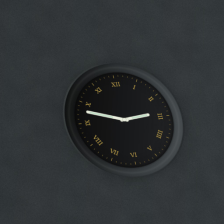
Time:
2:48
